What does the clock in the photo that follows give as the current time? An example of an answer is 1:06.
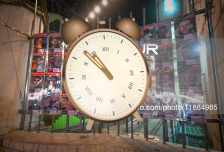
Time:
10:53
